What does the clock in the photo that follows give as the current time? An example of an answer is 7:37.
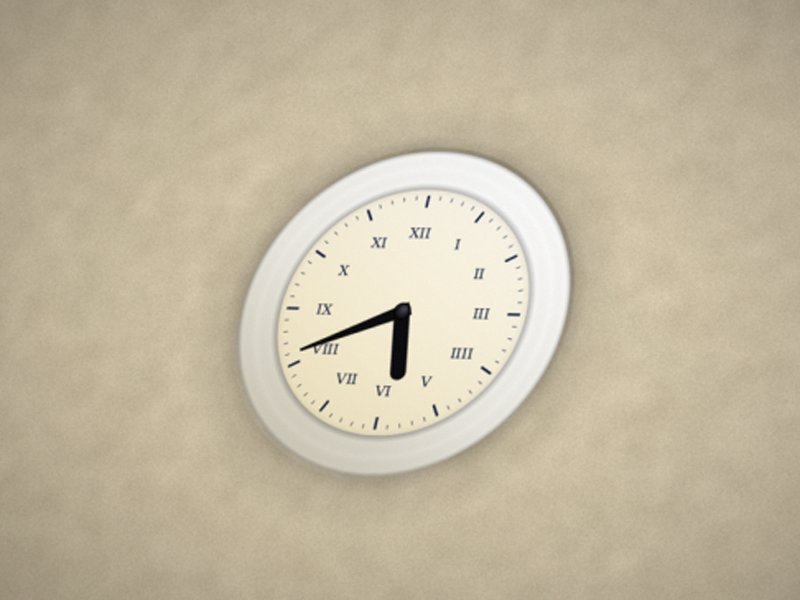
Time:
5:41
